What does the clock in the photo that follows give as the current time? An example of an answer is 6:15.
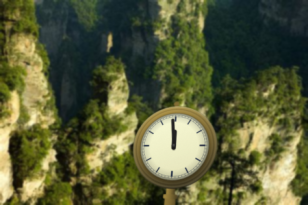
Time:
11:59
